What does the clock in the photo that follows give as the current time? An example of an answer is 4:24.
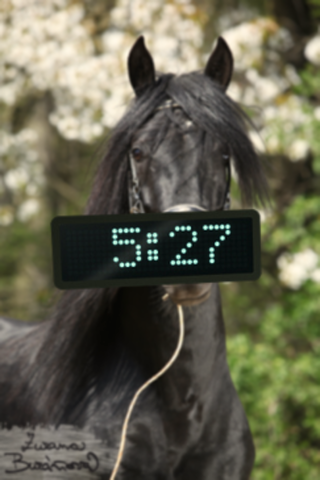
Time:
5:27
